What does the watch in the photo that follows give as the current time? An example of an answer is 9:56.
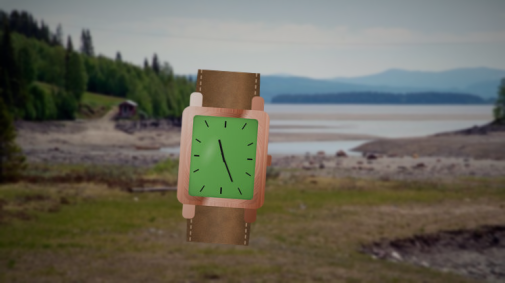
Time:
11:26
